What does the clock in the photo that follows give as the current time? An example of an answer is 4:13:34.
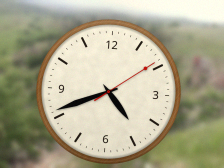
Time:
4:41:09
